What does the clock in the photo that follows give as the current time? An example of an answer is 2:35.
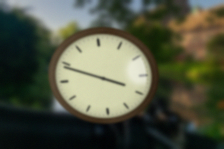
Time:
3:49
